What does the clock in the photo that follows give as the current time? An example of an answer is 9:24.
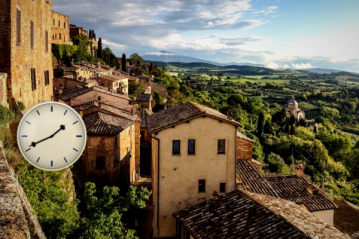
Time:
1:41
